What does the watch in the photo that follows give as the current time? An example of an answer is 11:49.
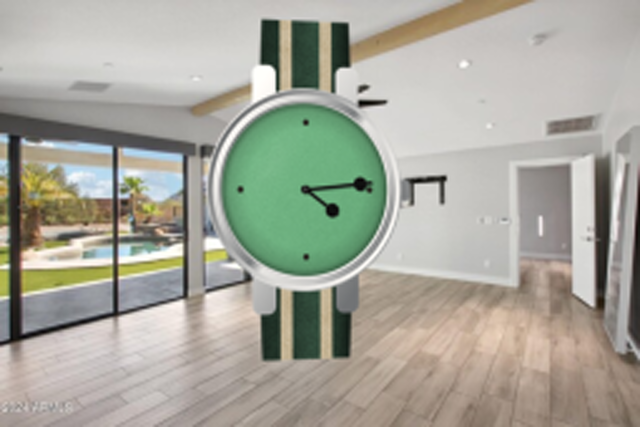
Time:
4:14
